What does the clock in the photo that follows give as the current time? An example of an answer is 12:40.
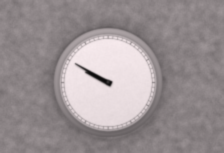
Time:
9:50
